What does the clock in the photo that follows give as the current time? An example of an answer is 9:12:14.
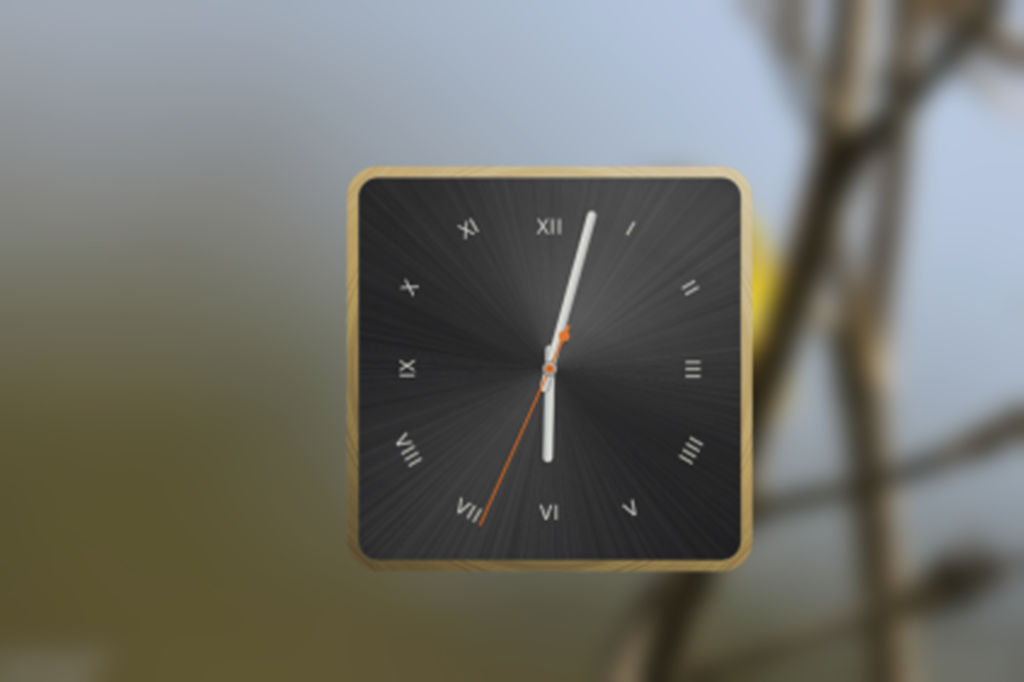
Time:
6:02:34
